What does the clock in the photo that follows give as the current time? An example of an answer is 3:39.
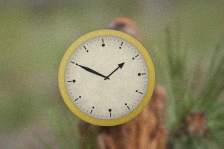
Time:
1:50
